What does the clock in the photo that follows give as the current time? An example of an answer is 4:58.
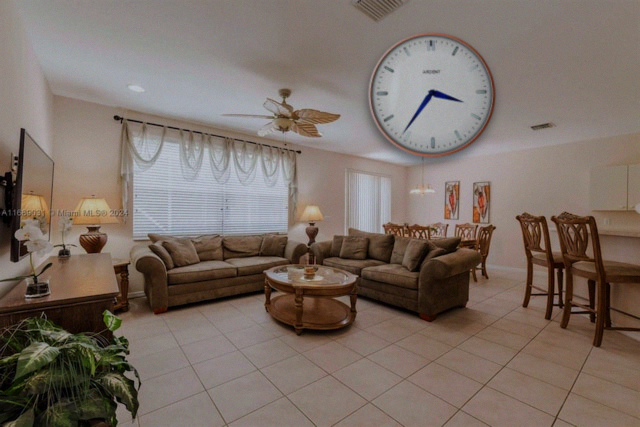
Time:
3:36
